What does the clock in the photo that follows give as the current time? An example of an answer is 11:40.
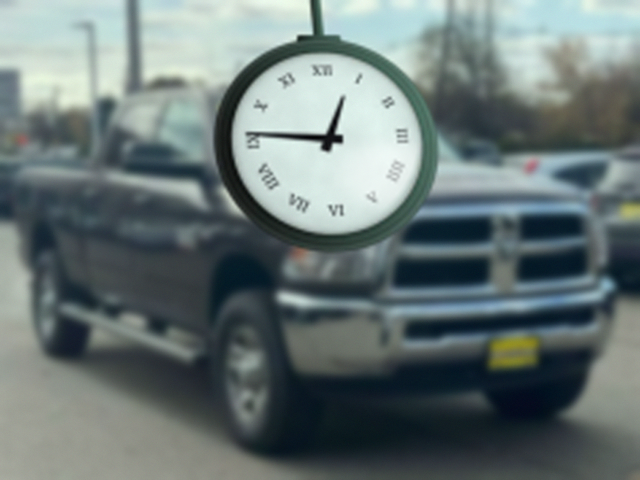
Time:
12:46
